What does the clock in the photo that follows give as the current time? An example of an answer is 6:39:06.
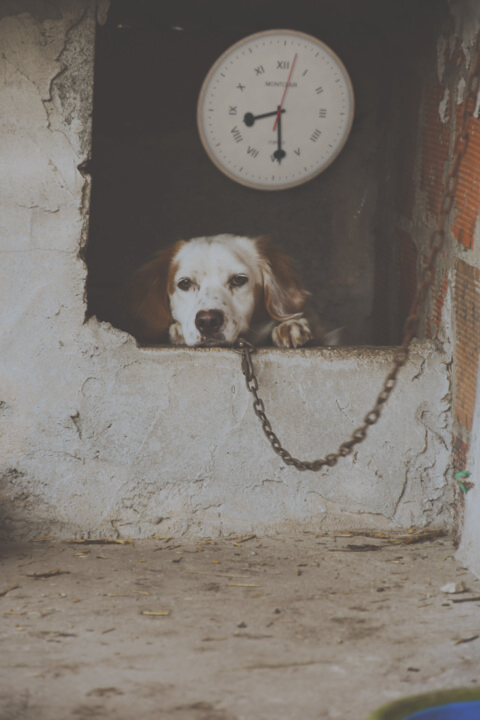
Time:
8:29:02
